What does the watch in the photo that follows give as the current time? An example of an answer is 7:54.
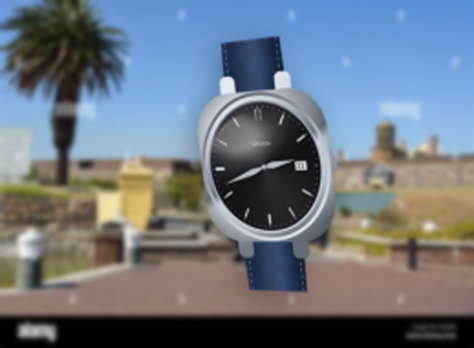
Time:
2:42
